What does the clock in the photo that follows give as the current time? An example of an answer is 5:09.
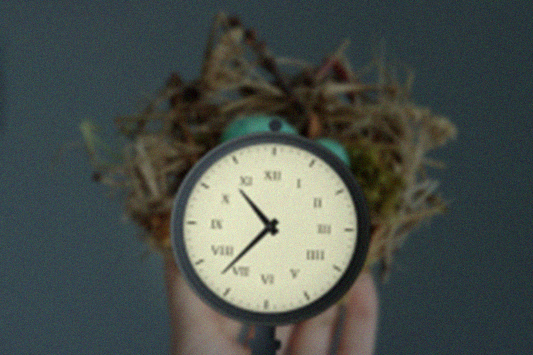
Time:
10:37
